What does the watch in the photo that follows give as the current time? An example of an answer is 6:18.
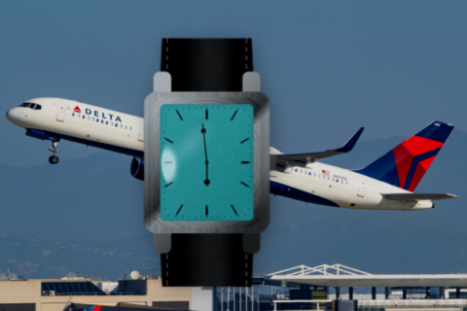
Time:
5:59
